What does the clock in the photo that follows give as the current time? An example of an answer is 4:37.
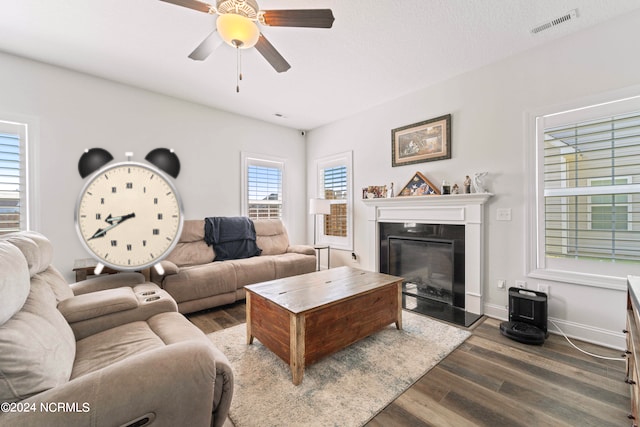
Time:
8:40
